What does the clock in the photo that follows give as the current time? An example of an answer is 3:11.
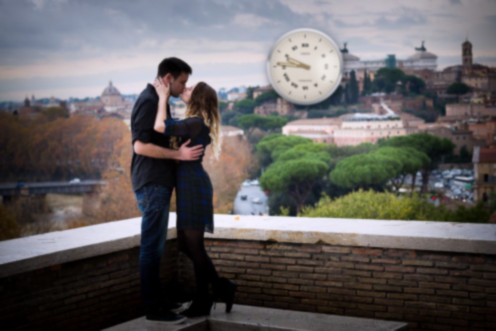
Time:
9:46
